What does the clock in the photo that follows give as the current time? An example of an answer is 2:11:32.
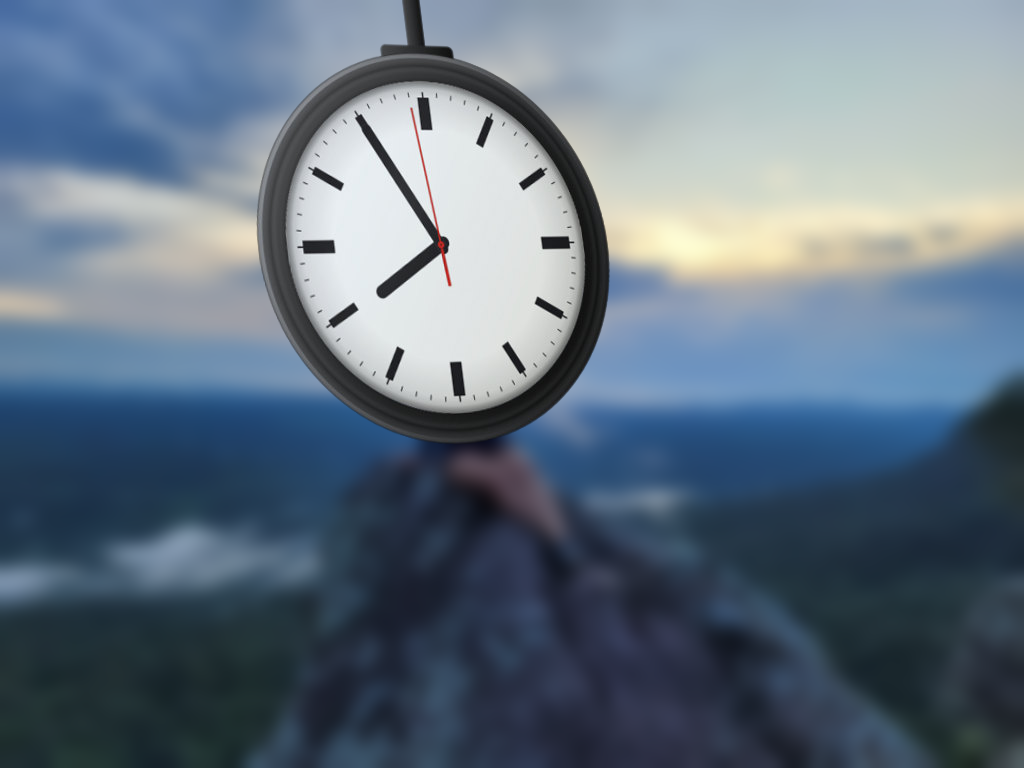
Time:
7:54:59
